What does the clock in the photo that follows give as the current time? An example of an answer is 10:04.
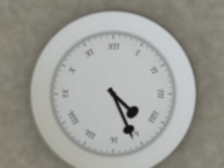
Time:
4:26
